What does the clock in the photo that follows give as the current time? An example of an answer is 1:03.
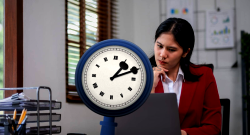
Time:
1:11
